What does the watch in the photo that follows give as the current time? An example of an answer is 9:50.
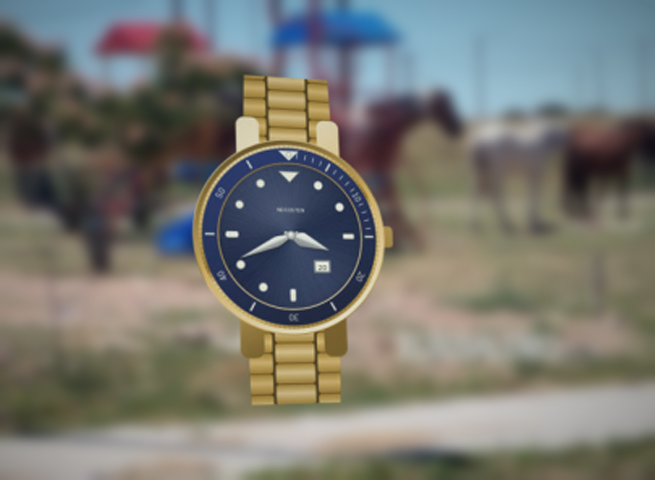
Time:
3:41
